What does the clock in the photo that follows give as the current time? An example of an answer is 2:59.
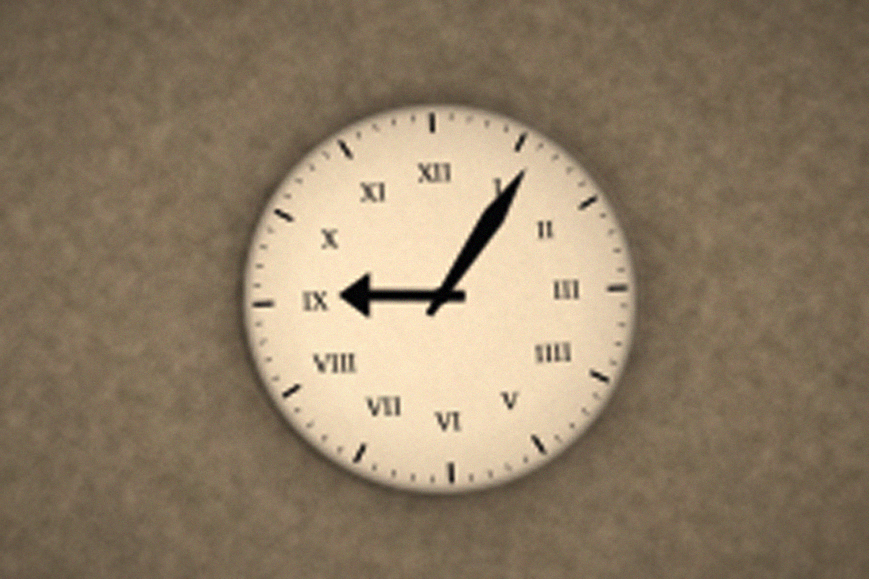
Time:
9:06
